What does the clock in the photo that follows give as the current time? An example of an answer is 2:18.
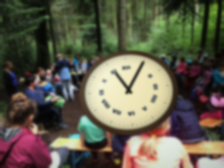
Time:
11:05
